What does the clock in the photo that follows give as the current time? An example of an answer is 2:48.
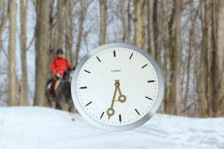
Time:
5:33
